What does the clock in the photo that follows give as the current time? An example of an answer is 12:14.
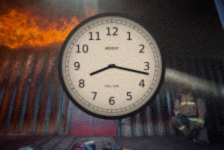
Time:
8:17
